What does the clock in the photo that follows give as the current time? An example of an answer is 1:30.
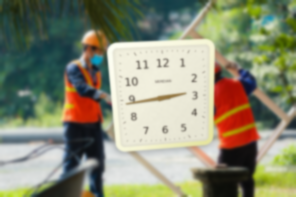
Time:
2:44
